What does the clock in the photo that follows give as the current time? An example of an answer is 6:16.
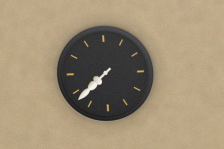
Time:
7:38
